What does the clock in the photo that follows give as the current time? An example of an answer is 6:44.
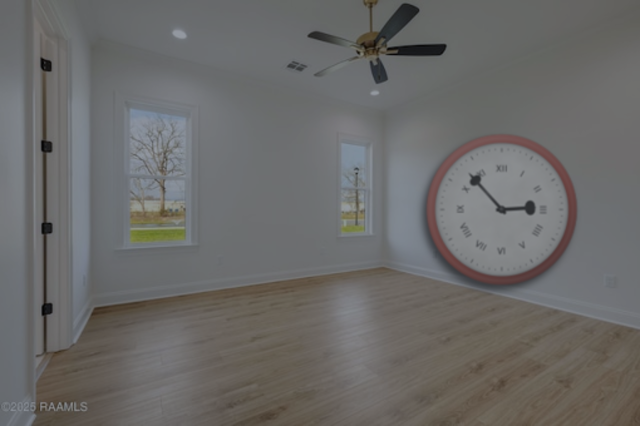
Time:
2:53
